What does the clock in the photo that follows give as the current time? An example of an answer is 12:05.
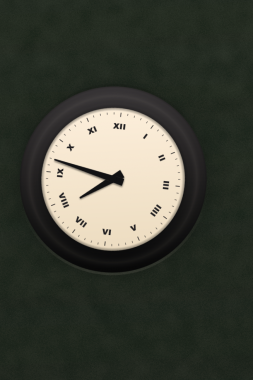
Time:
7:47
